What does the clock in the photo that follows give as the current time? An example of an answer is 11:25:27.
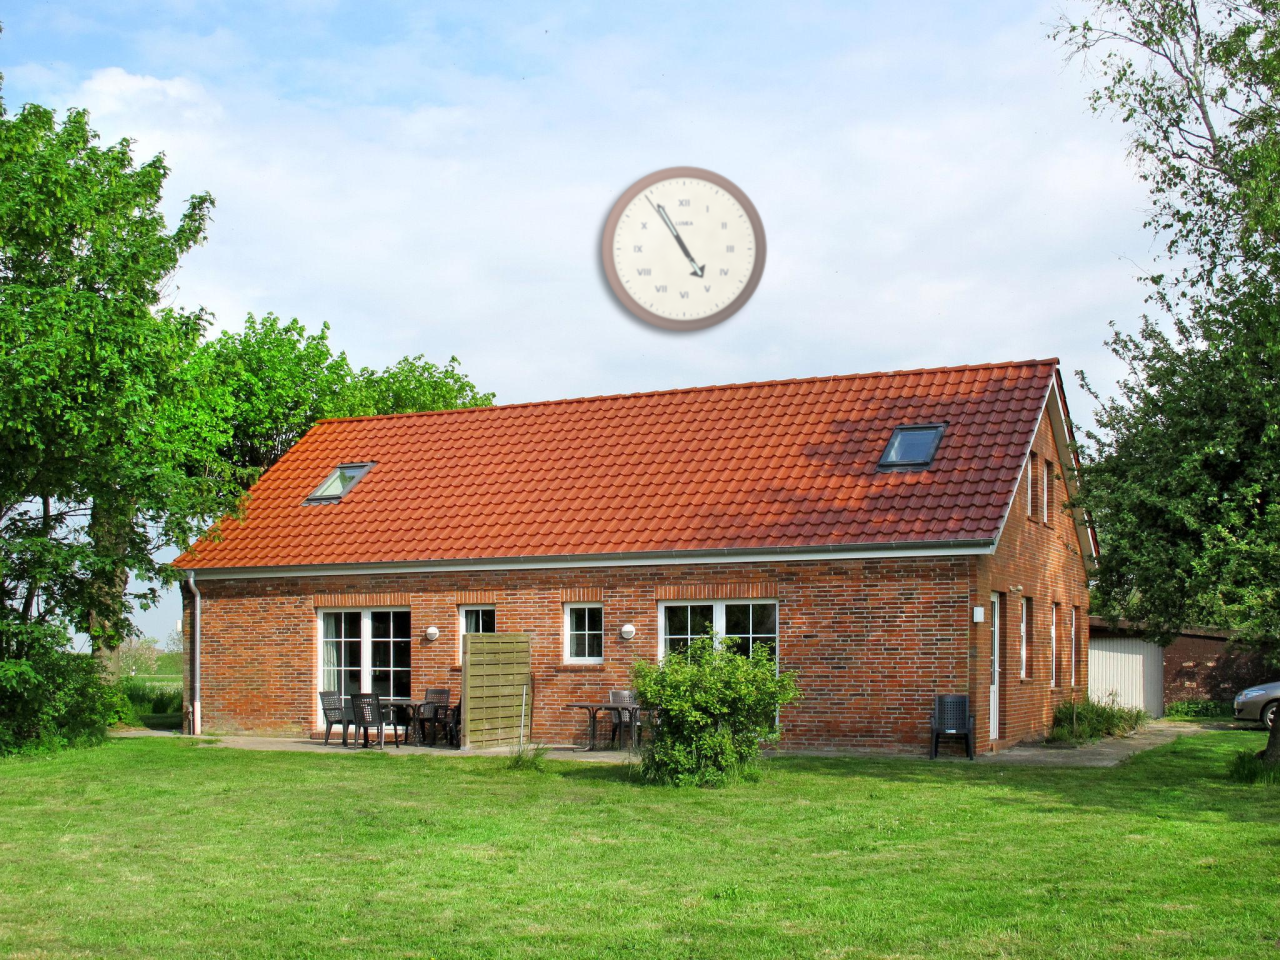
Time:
4:54:54
